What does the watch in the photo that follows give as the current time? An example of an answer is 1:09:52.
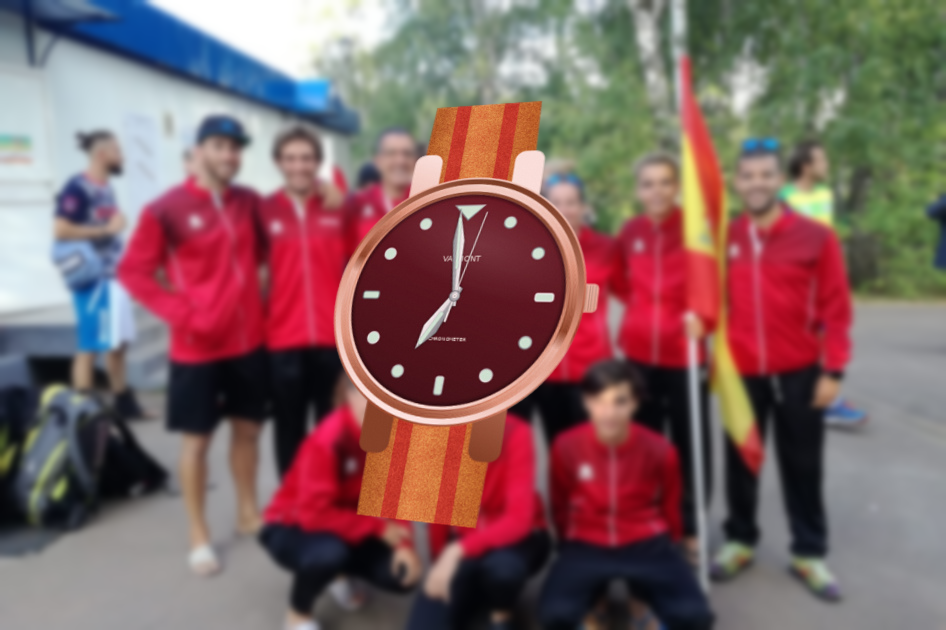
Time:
6:59:02
